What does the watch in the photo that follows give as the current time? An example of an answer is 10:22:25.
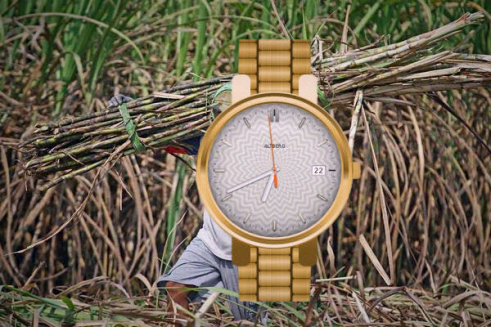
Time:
6:40:59
